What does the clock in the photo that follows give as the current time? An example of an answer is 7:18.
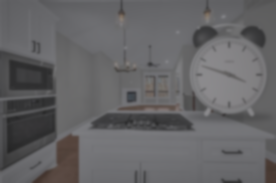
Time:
3:48
